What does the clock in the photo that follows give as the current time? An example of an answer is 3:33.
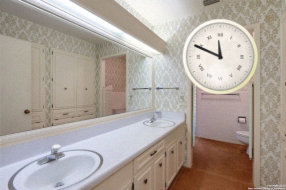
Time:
11:49
